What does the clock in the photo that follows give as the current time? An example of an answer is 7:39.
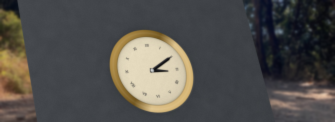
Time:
3:10
